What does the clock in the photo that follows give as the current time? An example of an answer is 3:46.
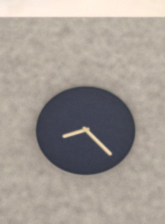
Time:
8:23
